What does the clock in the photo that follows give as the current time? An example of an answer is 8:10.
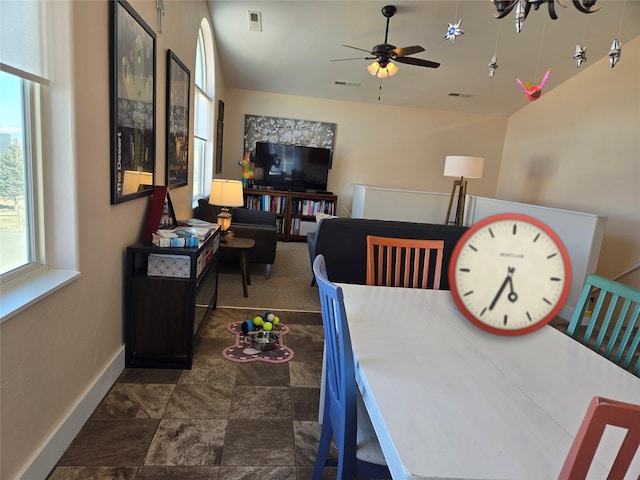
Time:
5:34
